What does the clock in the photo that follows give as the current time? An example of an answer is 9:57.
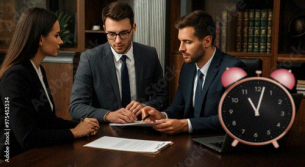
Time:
11:02
